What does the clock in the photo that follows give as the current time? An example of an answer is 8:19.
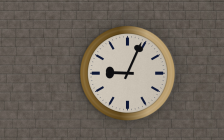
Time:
9:04
